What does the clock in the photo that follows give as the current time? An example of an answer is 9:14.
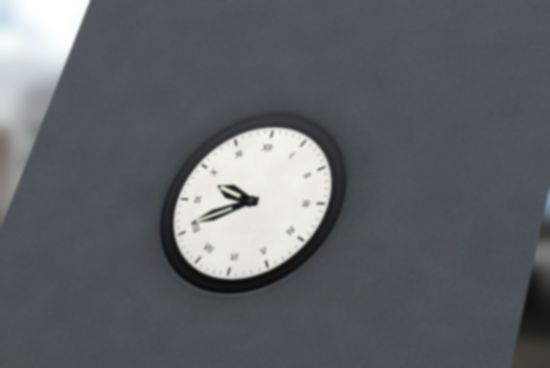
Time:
9:41
